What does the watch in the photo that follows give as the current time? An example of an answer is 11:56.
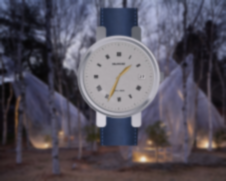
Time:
1:34
